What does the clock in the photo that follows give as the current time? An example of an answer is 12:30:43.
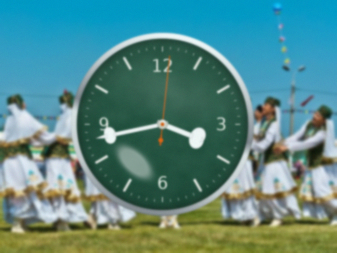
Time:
3:43:01
